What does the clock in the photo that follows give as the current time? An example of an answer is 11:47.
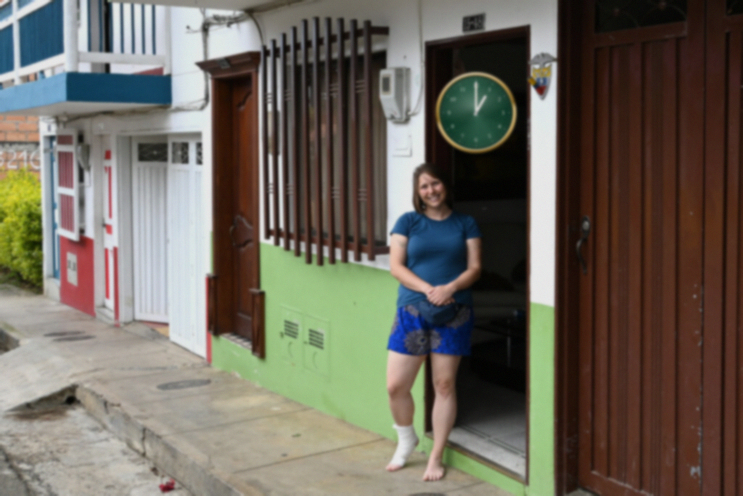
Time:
1:00
